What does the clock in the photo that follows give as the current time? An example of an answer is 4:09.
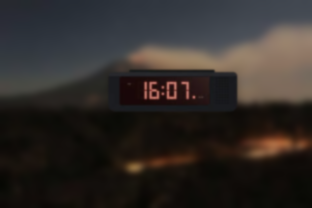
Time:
16:07
